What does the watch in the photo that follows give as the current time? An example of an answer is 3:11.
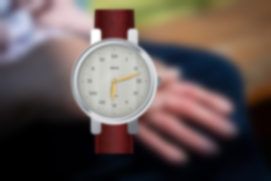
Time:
6:12
